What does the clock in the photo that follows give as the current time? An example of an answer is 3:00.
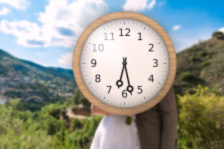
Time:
6:28
